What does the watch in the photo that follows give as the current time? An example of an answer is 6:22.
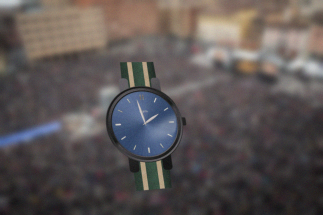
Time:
1:58
